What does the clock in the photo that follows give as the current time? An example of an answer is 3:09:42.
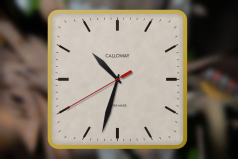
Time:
10:32:40
